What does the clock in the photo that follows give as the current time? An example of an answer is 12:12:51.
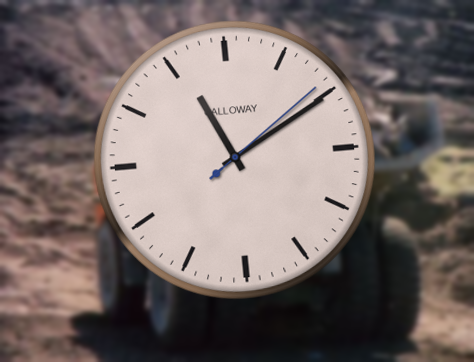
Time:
11:10:09
